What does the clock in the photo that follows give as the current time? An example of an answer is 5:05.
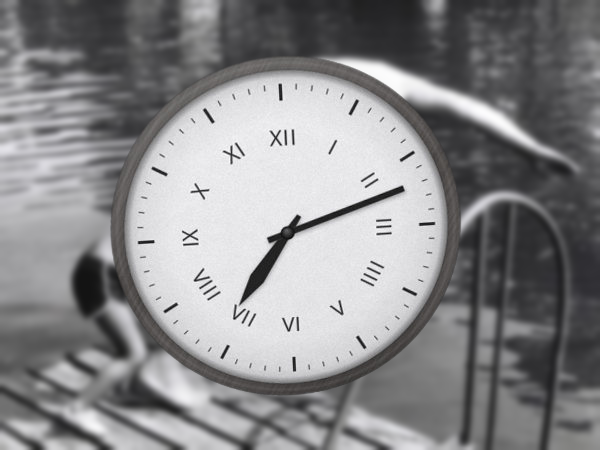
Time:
7:12
